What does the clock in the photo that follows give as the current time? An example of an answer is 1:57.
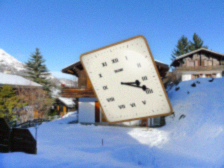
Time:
3:19
